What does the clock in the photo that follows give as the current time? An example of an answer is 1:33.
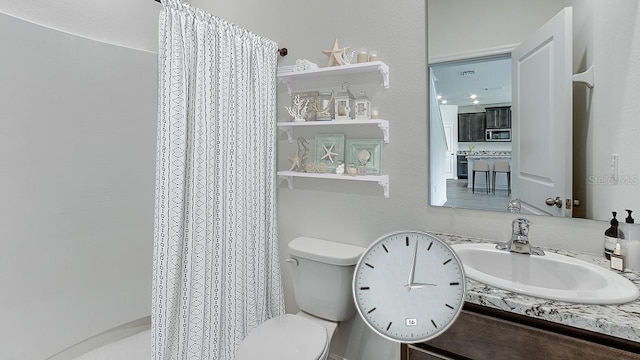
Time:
3:02
